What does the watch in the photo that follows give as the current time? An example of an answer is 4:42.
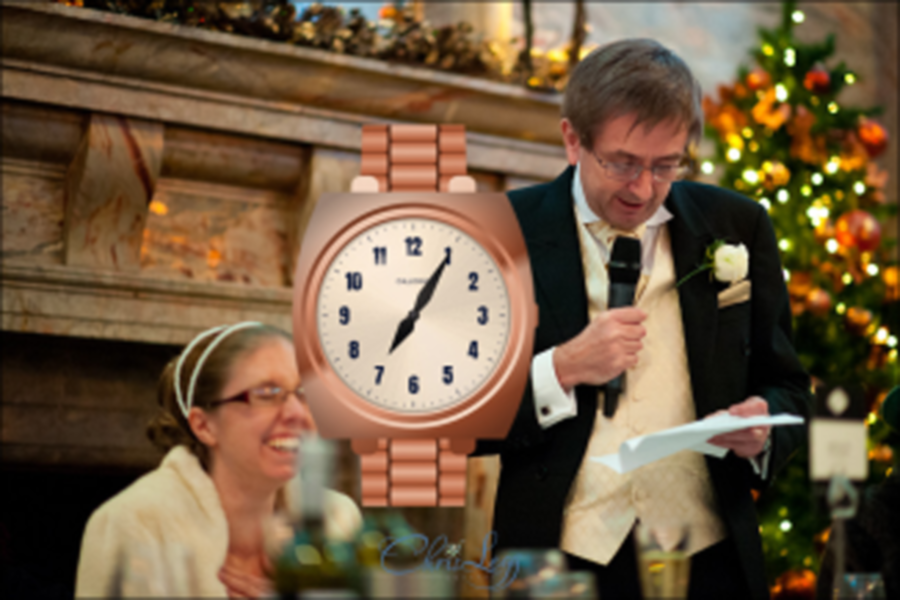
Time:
7:05
